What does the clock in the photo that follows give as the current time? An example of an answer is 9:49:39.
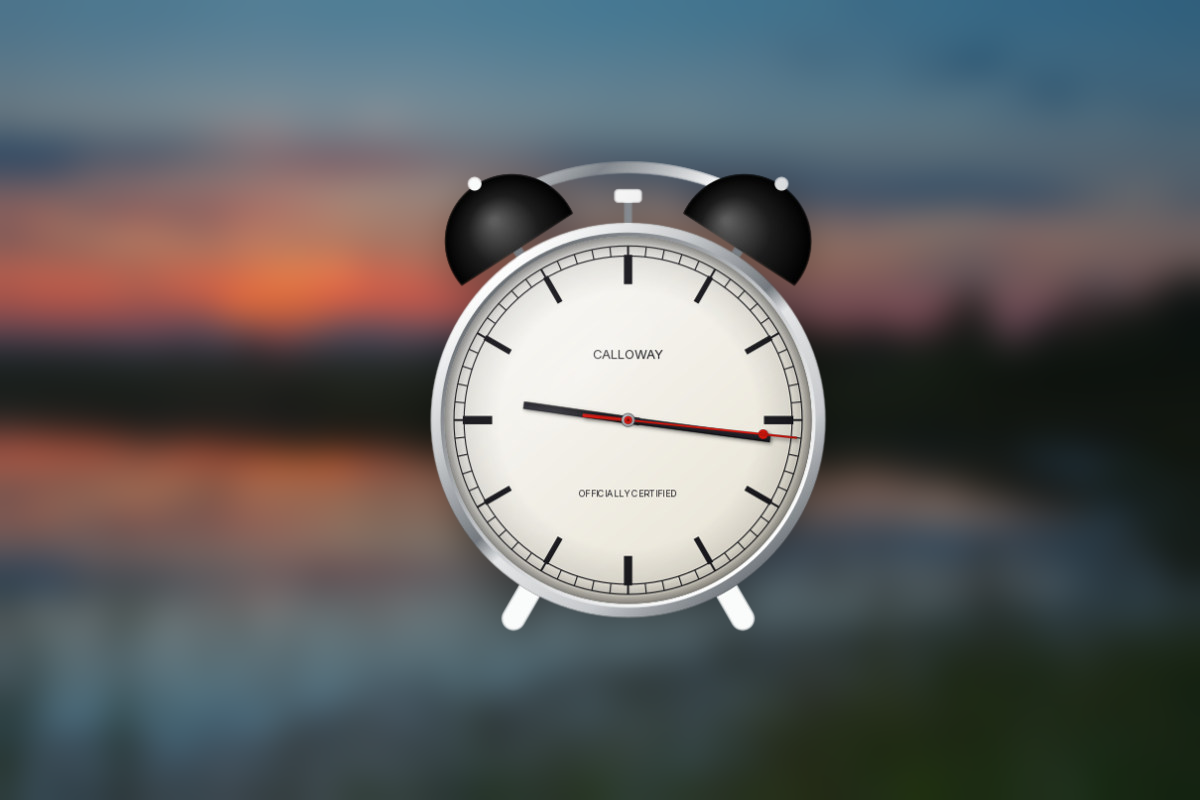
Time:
9:16:16
